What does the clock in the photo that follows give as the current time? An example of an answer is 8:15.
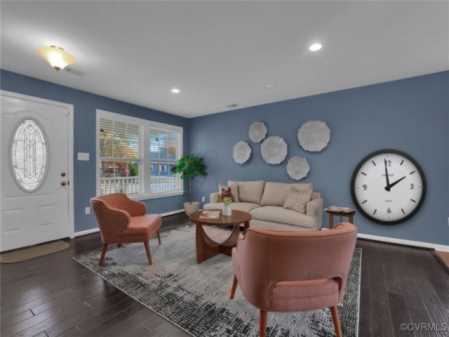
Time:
1:59
